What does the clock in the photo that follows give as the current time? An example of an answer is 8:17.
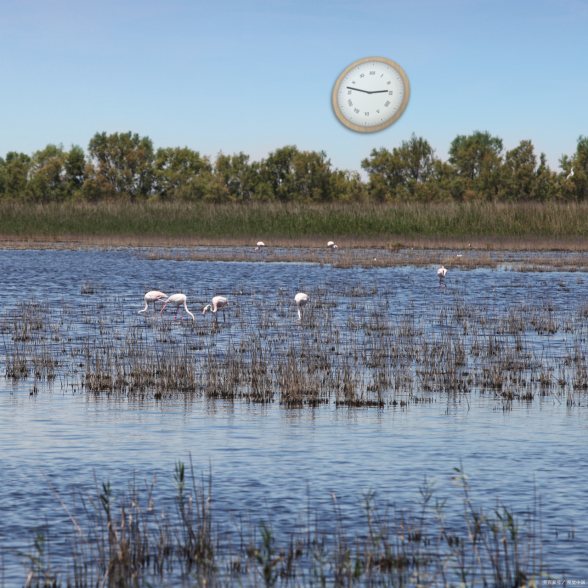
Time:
2:47
